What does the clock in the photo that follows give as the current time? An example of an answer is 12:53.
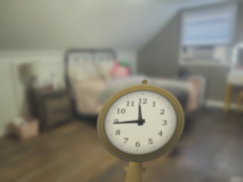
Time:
11:44
